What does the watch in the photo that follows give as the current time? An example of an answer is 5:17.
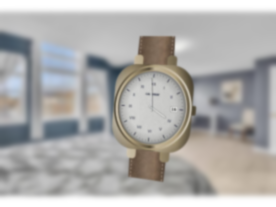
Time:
3:59
